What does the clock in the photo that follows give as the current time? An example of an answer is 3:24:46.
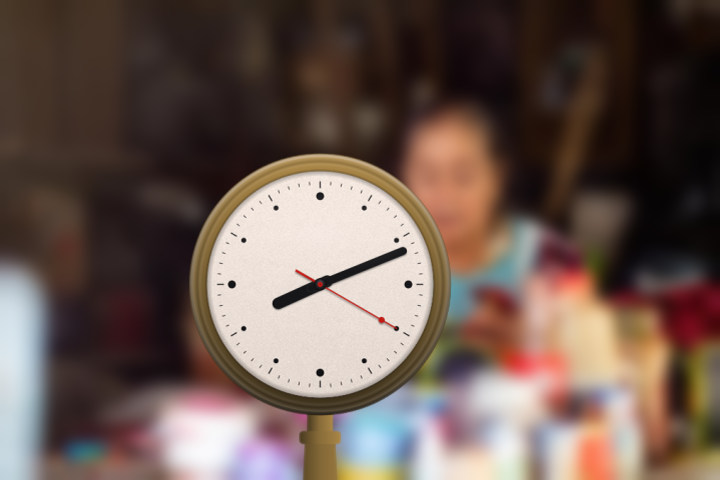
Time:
8:11:20
